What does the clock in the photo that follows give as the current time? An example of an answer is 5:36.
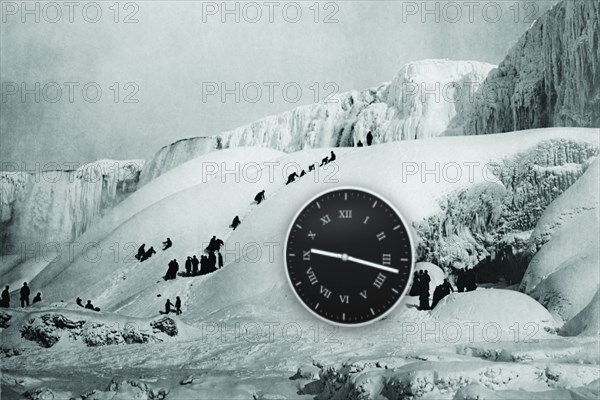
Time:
9:17
